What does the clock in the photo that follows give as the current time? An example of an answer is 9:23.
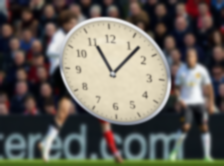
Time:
11:07
